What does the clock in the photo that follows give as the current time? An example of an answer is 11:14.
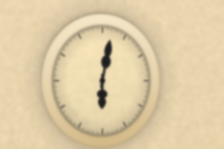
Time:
6:02
